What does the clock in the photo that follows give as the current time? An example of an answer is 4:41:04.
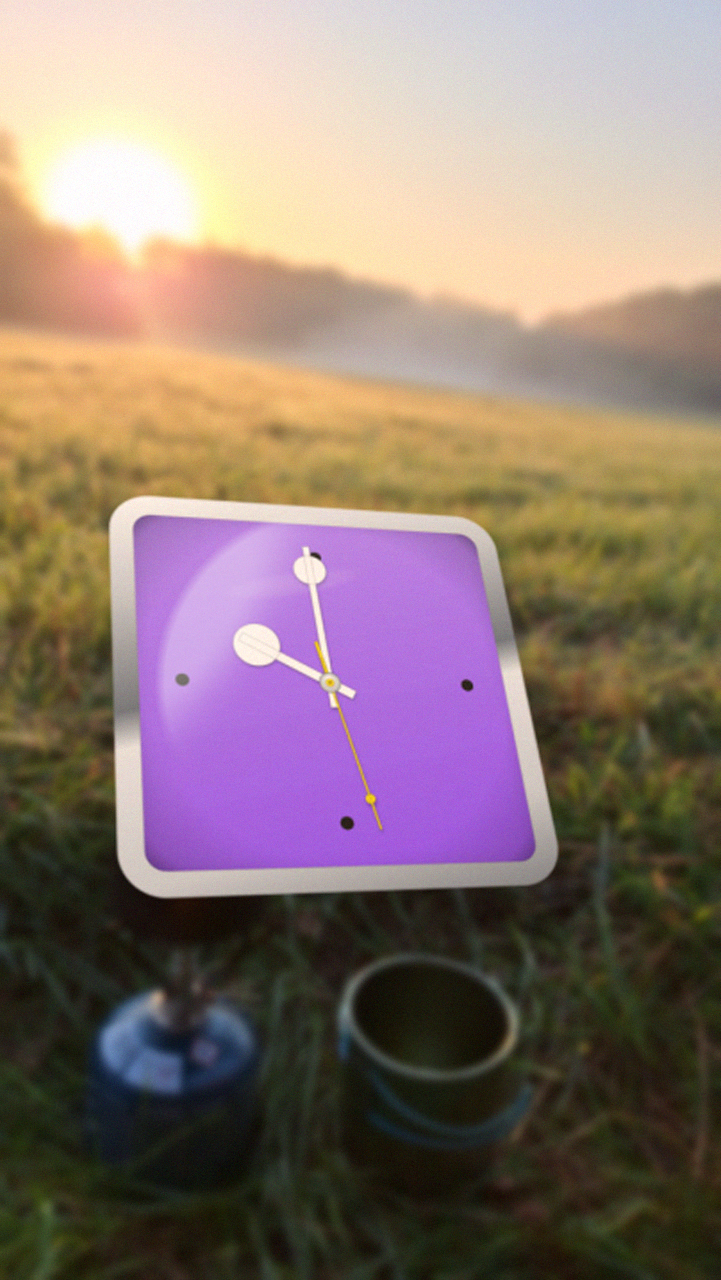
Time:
9:59:28
